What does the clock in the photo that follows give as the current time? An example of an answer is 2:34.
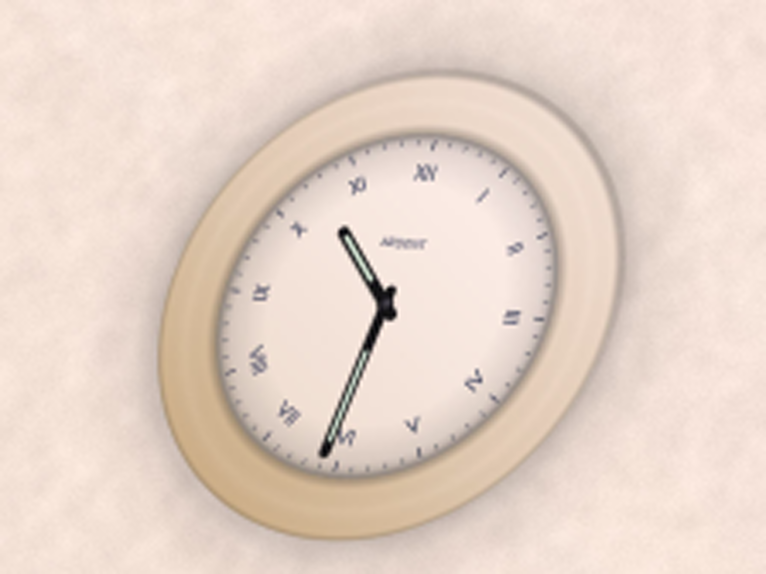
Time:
10:31
